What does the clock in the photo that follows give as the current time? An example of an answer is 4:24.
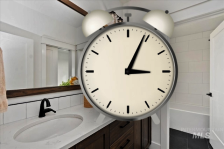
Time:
3:04
